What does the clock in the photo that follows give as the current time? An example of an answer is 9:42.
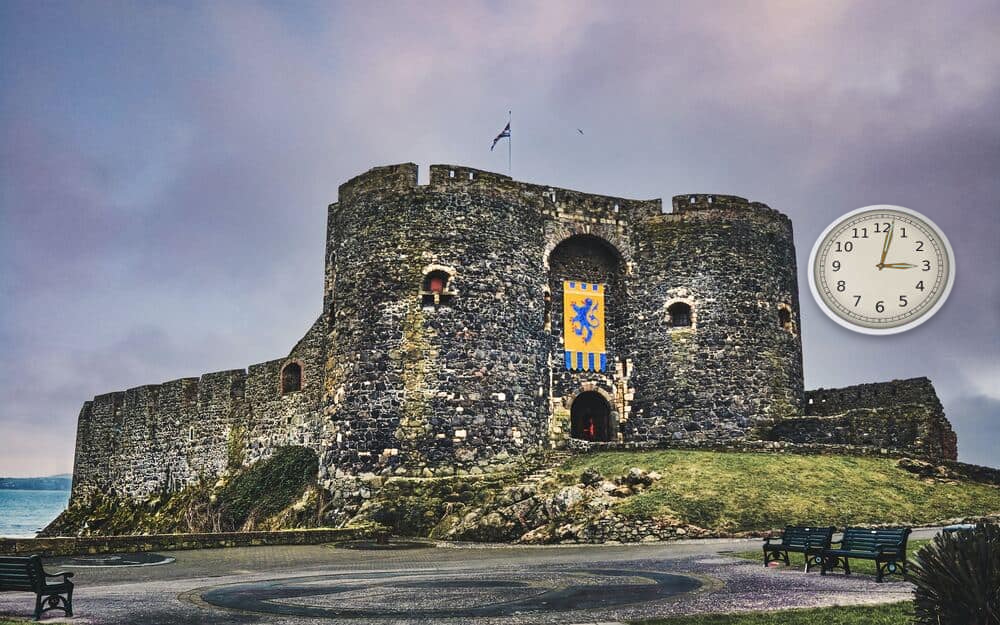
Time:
3:02
